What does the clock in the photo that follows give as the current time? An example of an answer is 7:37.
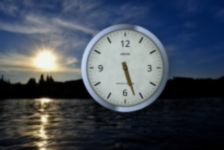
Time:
5:27
